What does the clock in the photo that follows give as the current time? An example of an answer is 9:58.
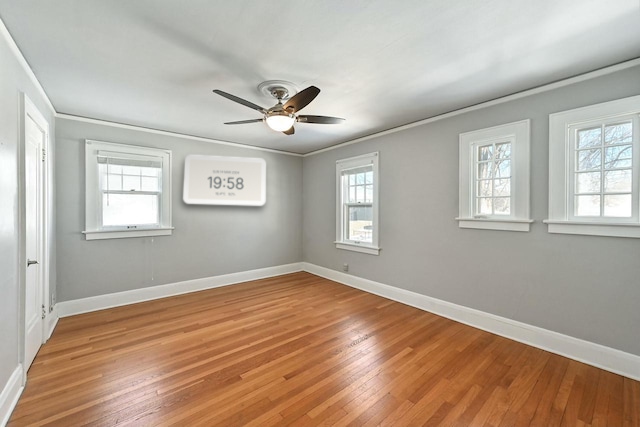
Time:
19:58
